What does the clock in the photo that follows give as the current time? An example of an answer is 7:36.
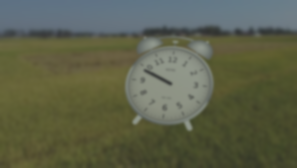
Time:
9:49
